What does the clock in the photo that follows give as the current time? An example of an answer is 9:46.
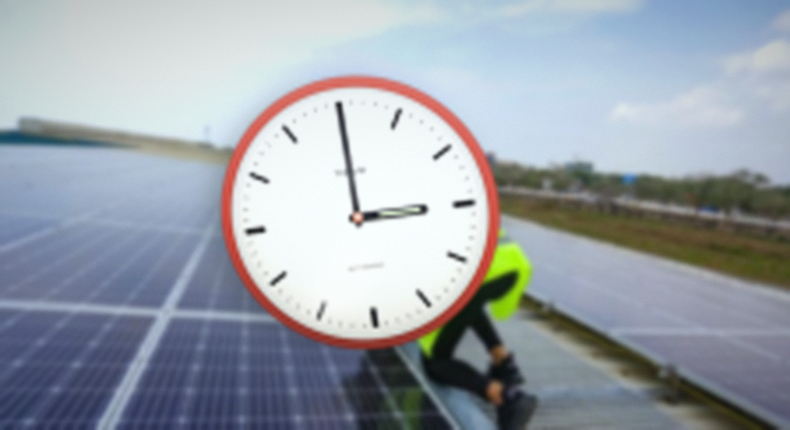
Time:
3:00
